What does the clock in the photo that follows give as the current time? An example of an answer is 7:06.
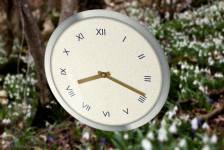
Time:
8:19
